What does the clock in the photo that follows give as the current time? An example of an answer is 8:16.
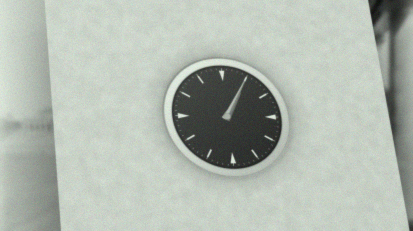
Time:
1:05
